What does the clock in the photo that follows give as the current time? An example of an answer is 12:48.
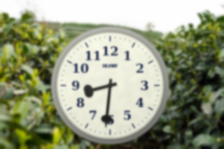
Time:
8:31
